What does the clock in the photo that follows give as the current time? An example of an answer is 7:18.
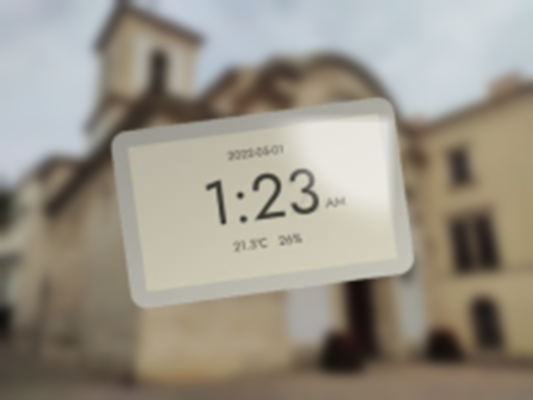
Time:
1:23
